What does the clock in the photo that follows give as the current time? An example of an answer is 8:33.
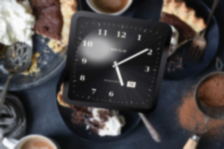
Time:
5:09
